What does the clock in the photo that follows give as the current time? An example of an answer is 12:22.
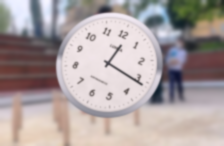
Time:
12:16
